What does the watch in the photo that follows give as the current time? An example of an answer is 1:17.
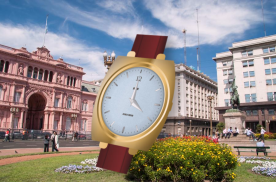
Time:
4:00
